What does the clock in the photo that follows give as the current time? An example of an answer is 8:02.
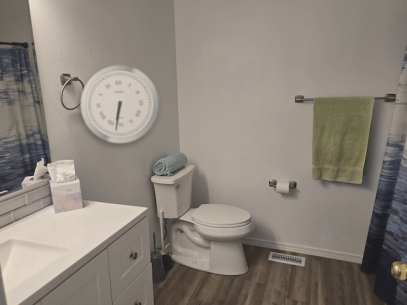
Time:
6:32
